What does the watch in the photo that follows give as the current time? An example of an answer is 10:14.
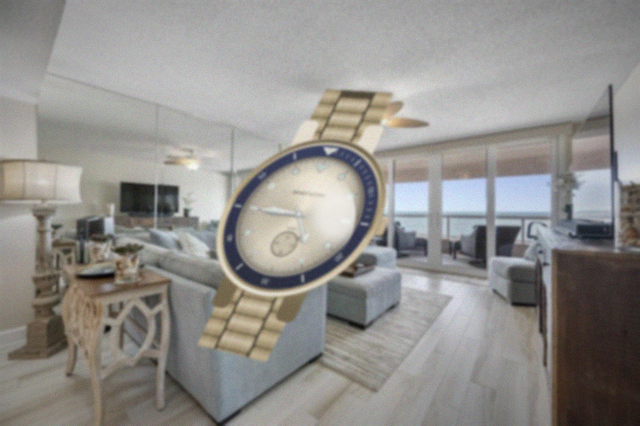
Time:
4:45
